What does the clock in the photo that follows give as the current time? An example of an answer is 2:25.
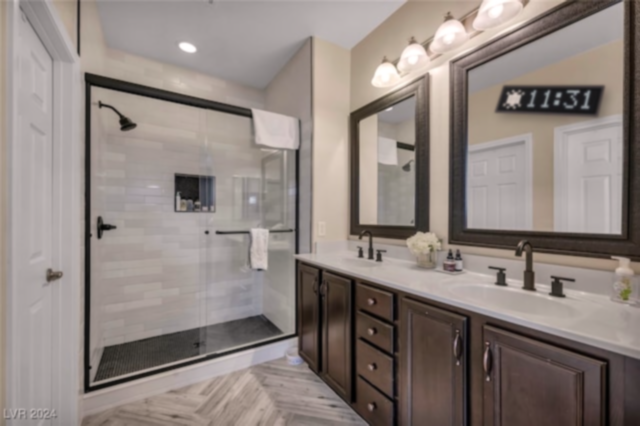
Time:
11:31
